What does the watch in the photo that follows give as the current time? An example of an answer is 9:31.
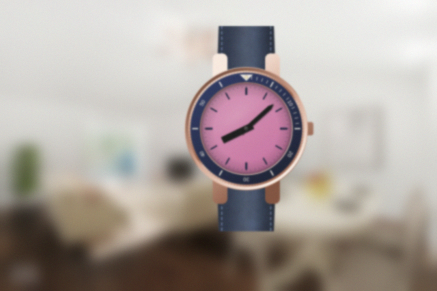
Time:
8:08
